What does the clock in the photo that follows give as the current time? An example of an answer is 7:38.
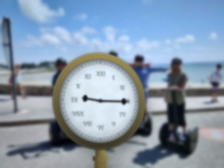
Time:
9:15
